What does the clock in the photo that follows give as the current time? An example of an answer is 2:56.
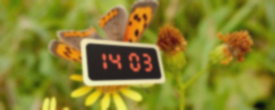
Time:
14:03
